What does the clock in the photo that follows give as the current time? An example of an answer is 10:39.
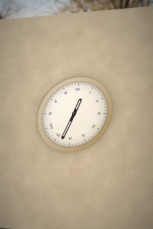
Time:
12:33
